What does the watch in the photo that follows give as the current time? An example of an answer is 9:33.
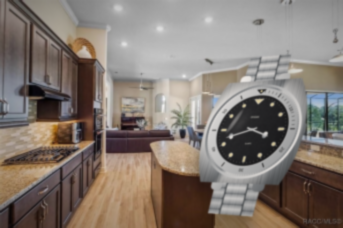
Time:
3:42
